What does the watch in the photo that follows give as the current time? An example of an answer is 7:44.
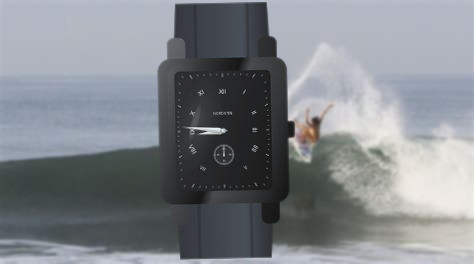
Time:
8:46
